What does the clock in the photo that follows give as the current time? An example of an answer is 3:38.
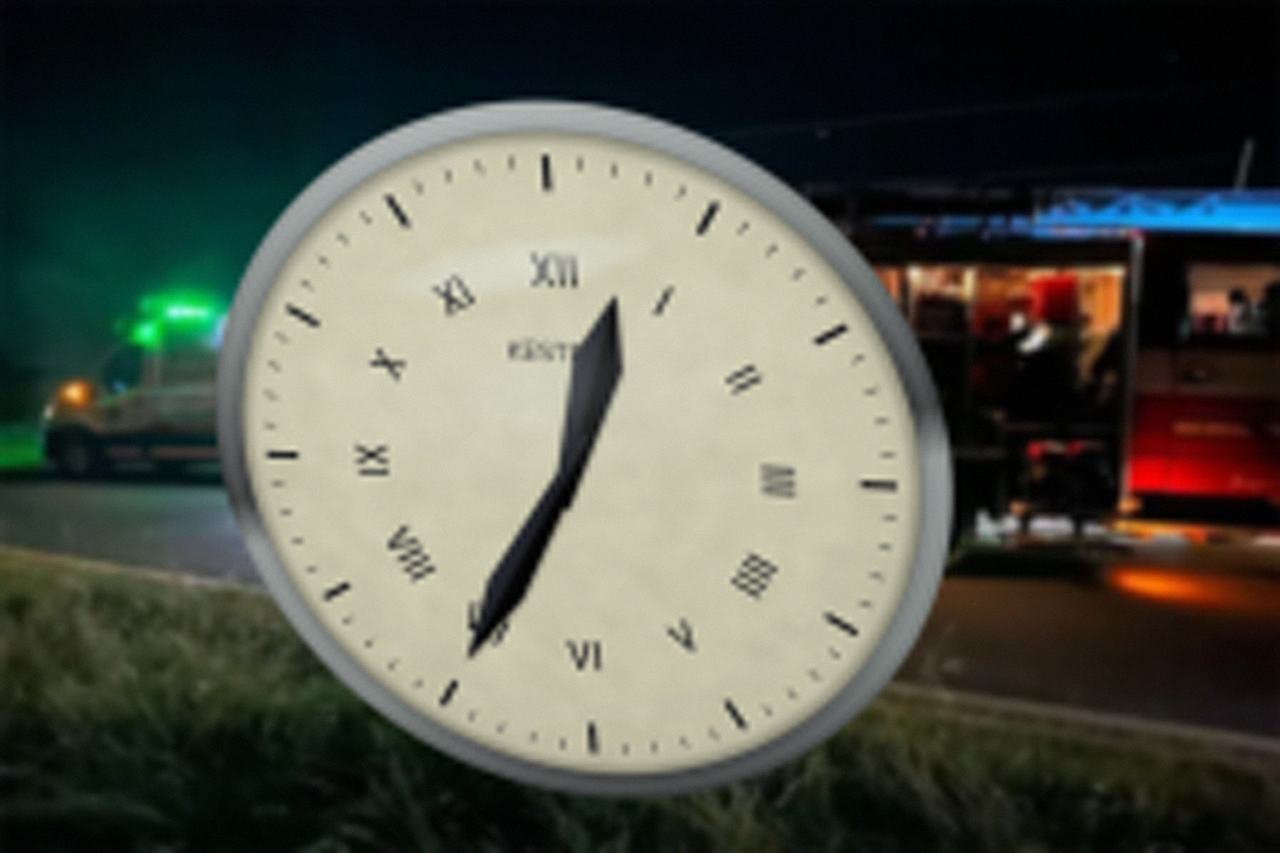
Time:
12:35
